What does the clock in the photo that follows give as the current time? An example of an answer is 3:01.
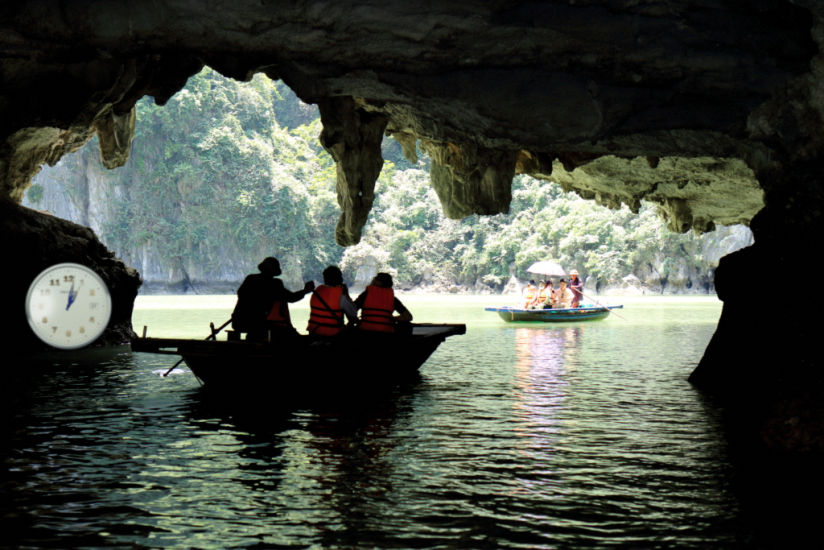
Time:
1:02
